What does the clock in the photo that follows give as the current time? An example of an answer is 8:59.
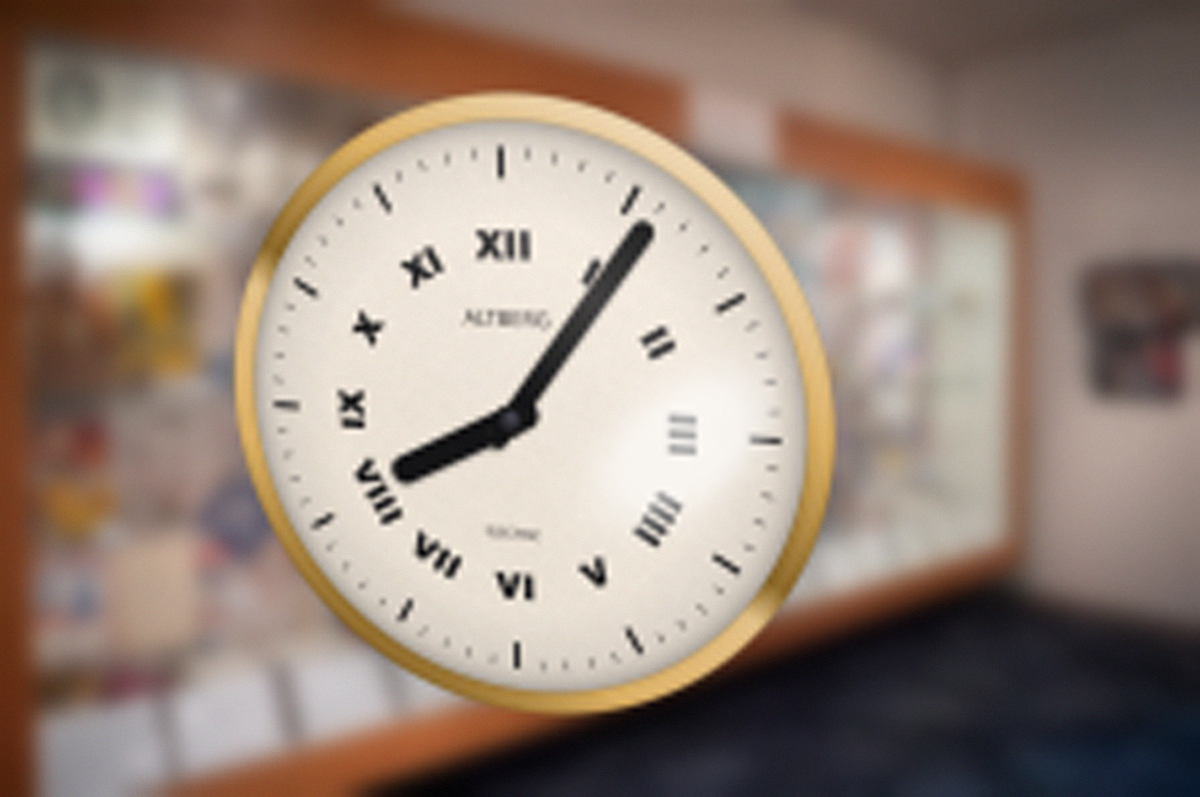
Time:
8:06
